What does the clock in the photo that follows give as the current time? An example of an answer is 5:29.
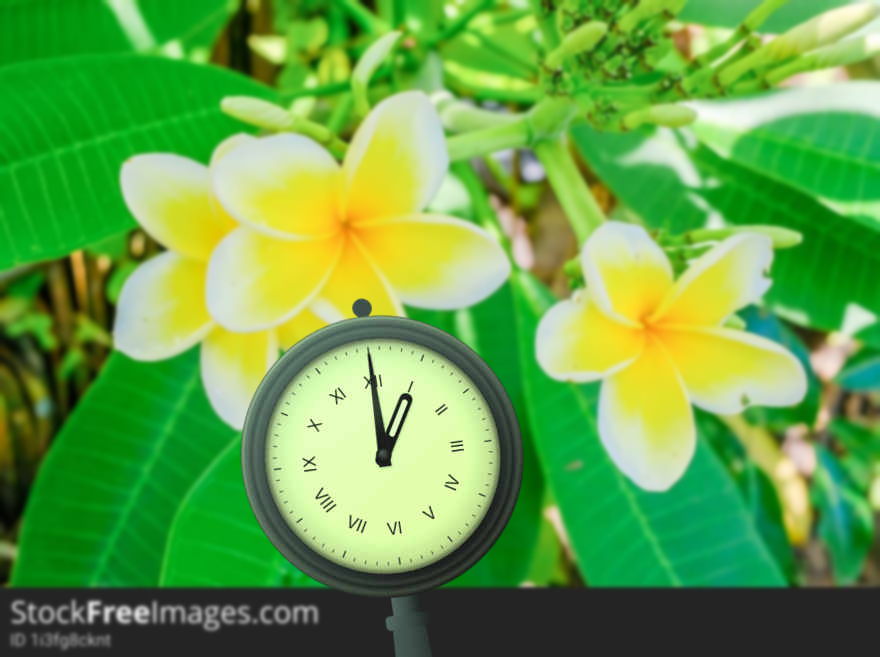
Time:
1:00
